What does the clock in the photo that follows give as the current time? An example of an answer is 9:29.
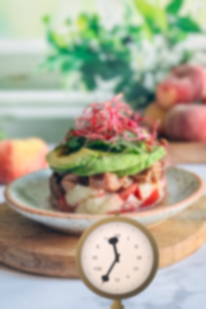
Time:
11:35
